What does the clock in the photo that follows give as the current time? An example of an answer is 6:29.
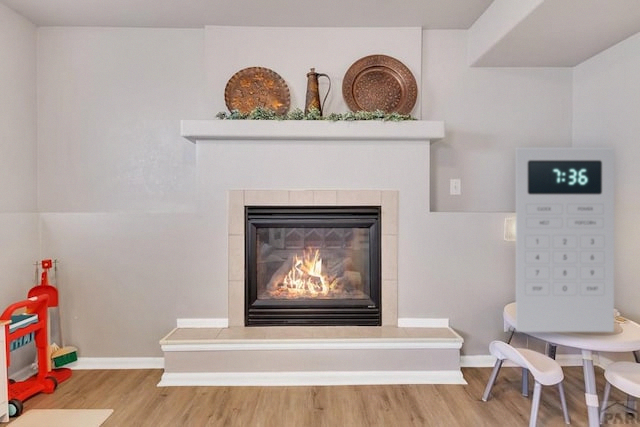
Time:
7:36
